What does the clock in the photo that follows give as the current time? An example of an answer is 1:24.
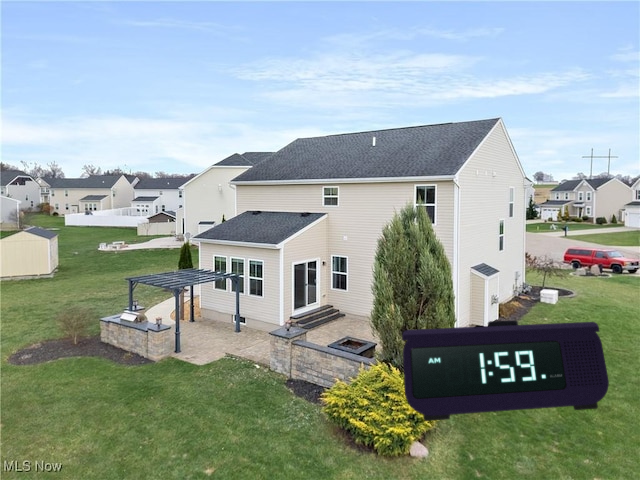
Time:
1:59
